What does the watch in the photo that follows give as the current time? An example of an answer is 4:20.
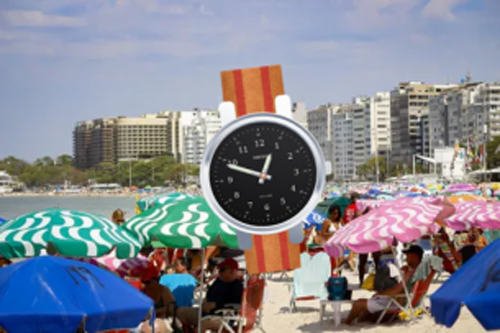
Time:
12:49
